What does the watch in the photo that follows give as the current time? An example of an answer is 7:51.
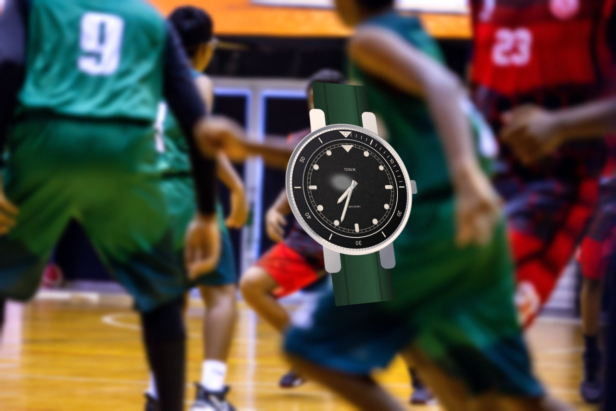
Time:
7:34
